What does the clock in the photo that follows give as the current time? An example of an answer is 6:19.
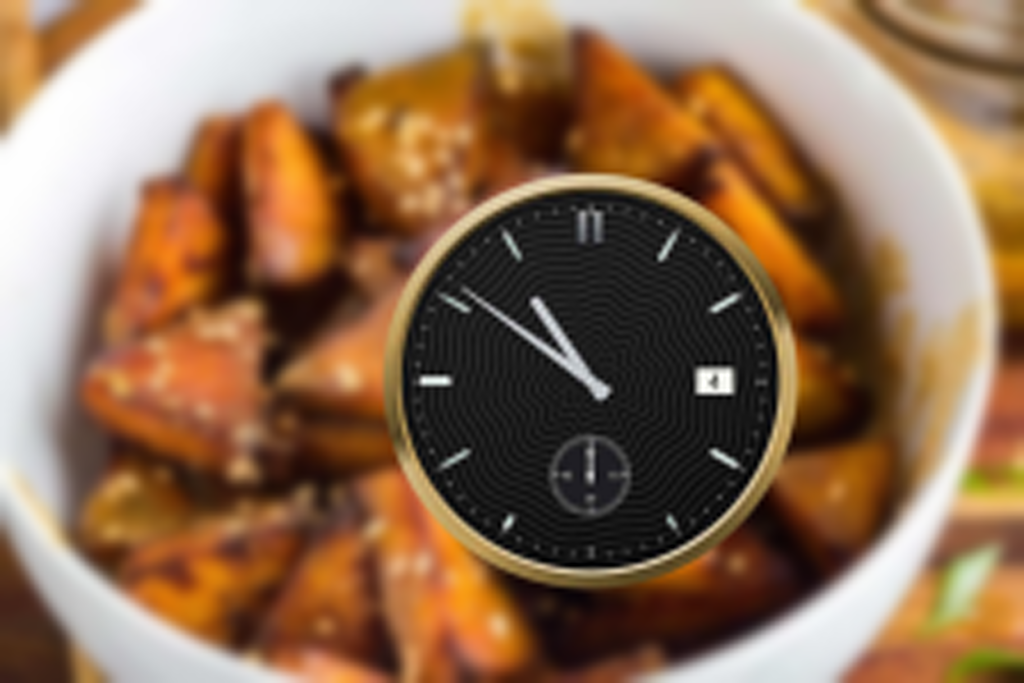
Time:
10:51
